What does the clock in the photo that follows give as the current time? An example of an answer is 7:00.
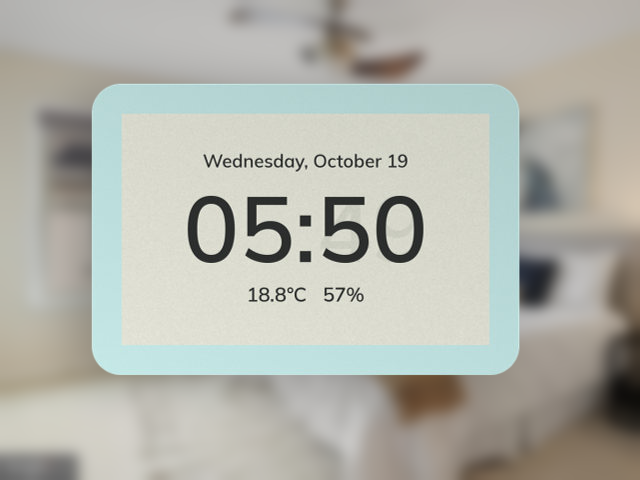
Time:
5:50
